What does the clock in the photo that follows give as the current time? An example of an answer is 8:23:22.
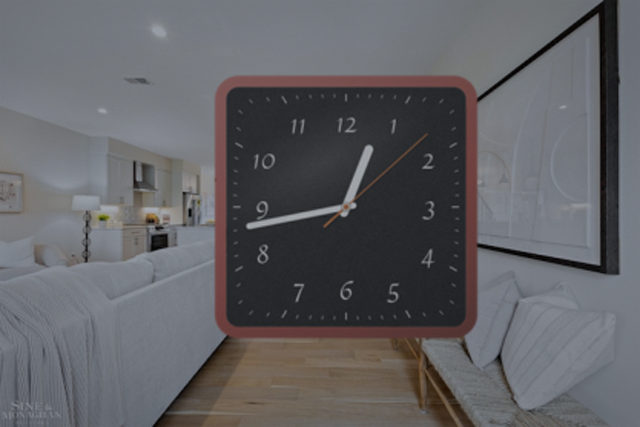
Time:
12:43:08
